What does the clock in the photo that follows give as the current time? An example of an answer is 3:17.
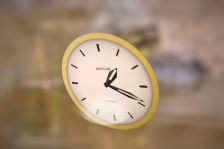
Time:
1:19
